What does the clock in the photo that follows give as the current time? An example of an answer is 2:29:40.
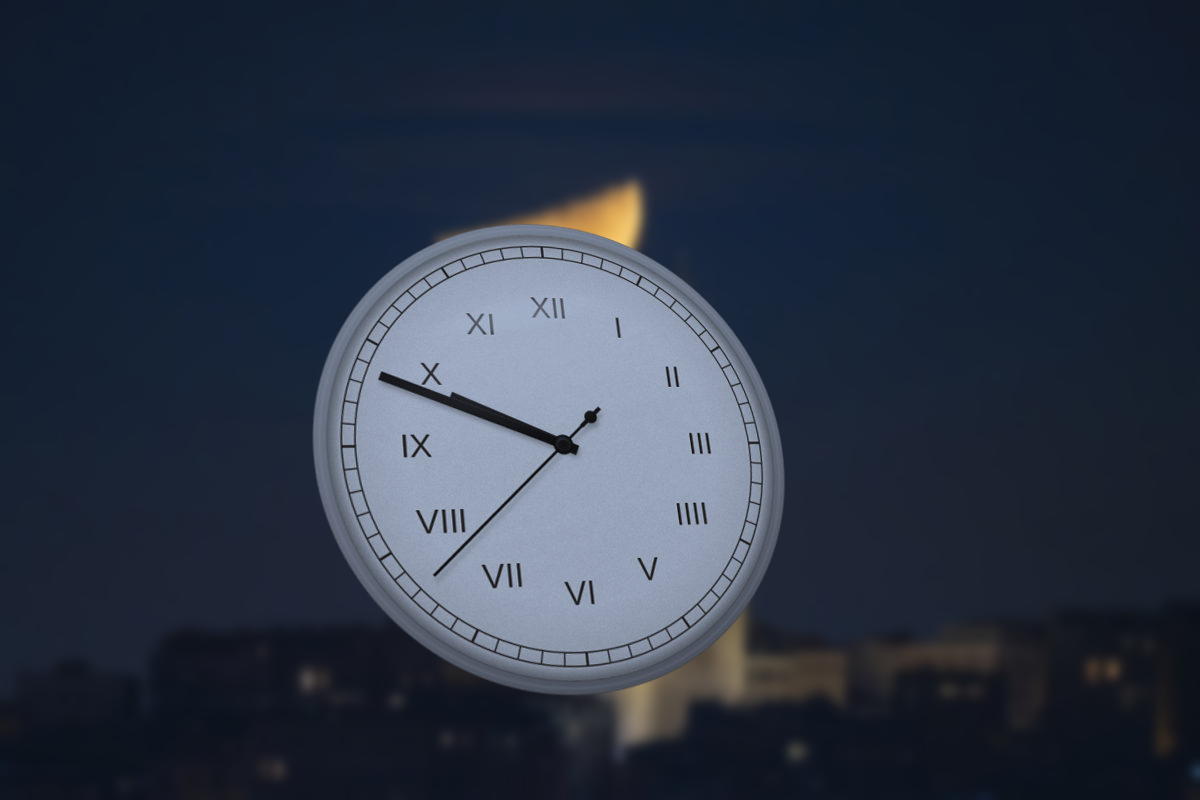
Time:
9:48:38
